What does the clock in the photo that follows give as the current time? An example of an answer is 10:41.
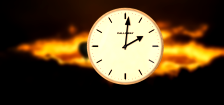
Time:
2:01
